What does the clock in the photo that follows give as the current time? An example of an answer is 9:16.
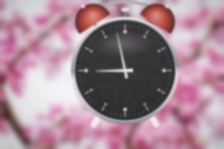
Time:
8:58
